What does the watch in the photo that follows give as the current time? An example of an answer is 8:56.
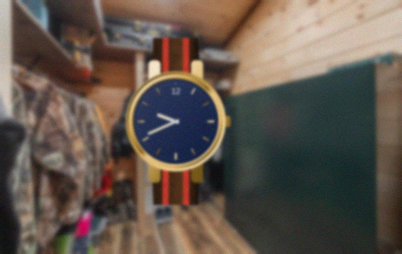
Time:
9:41
